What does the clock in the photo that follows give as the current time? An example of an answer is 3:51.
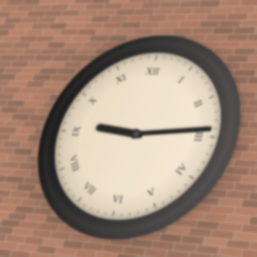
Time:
9:14
